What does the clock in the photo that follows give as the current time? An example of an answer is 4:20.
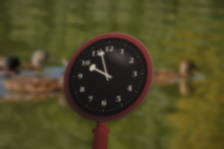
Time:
9:57
